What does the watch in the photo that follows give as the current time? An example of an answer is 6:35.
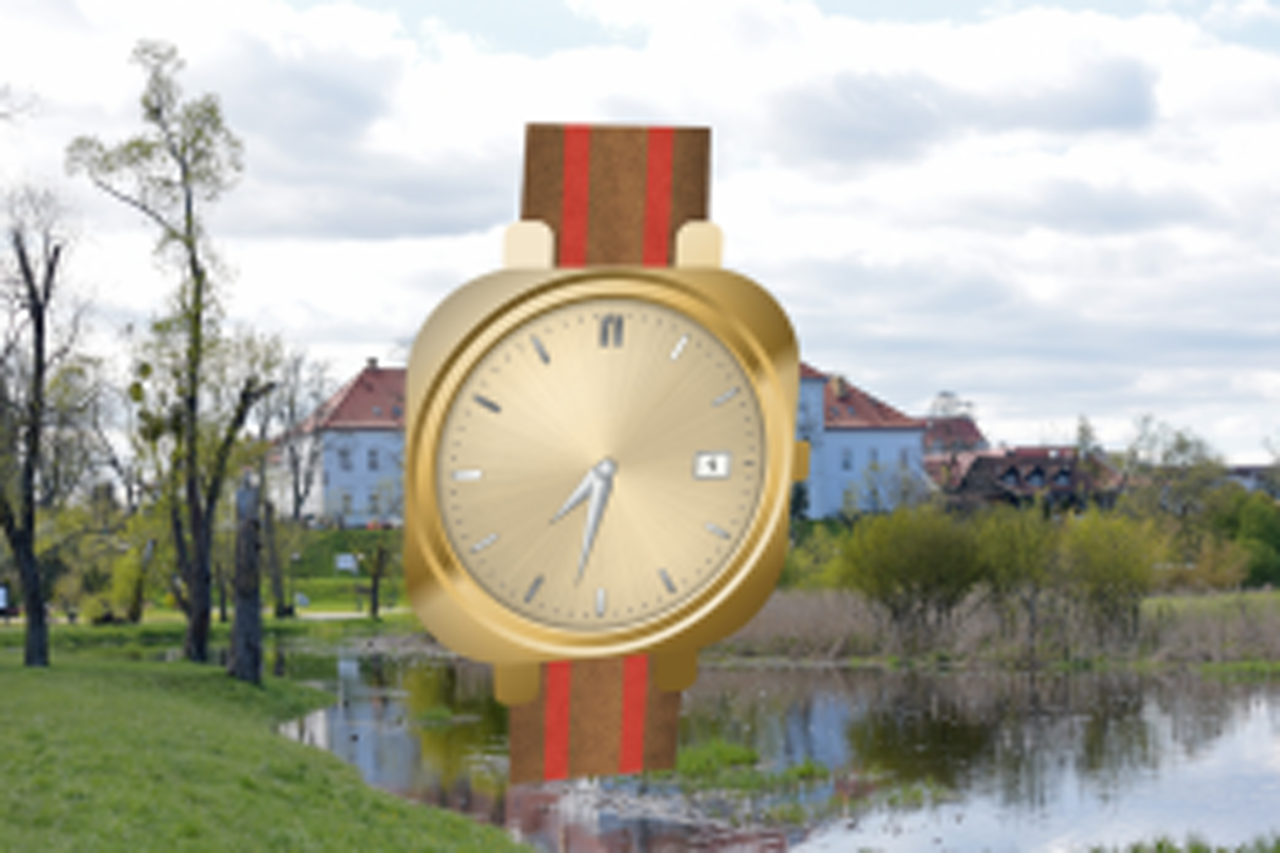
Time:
7:32
